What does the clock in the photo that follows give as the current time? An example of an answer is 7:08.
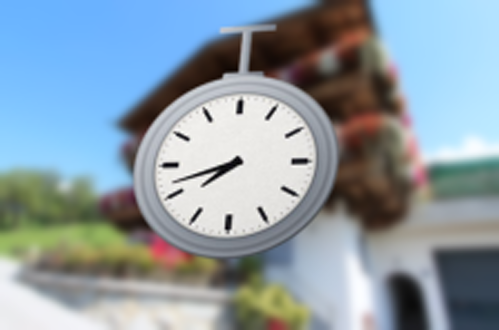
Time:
7:42
